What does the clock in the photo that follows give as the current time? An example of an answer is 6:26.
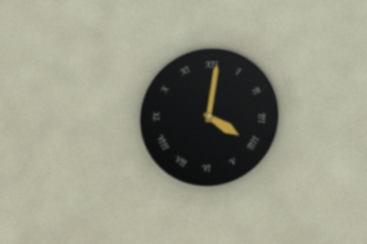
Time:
4:01
